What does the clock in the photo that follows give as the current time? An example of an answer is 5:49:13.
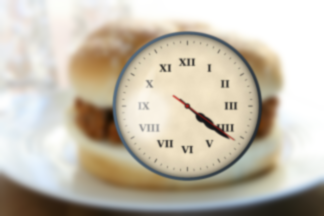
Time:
4:21:21
